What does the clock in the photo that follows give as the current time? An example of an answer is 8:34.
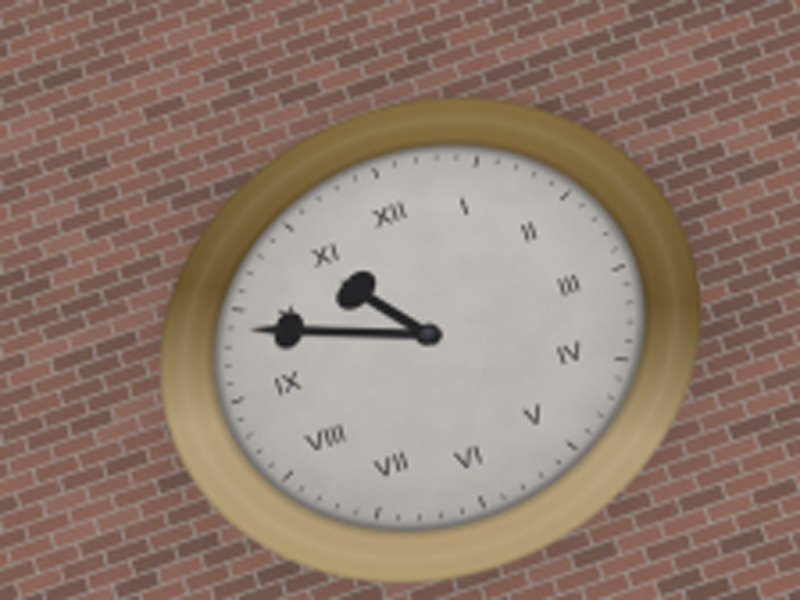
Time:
10:49
